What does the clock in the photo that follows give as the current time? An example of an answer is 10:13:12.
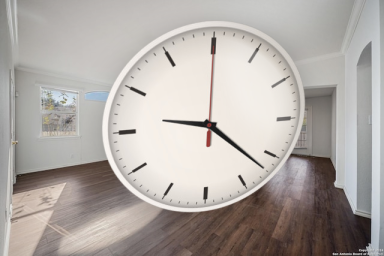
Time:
9:22:00
